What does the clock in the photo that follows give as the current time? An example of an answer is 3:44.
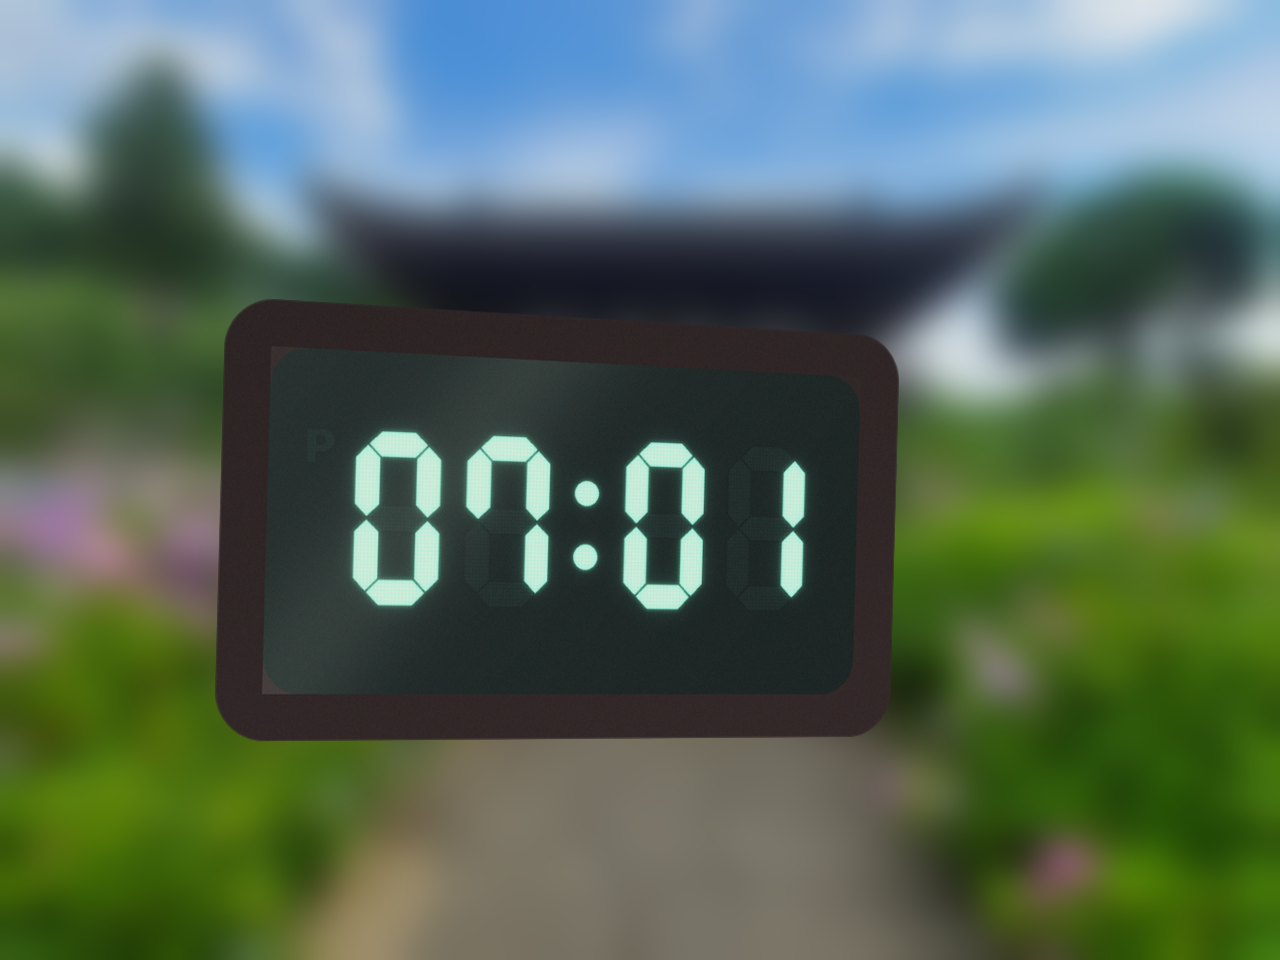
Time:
7:01
